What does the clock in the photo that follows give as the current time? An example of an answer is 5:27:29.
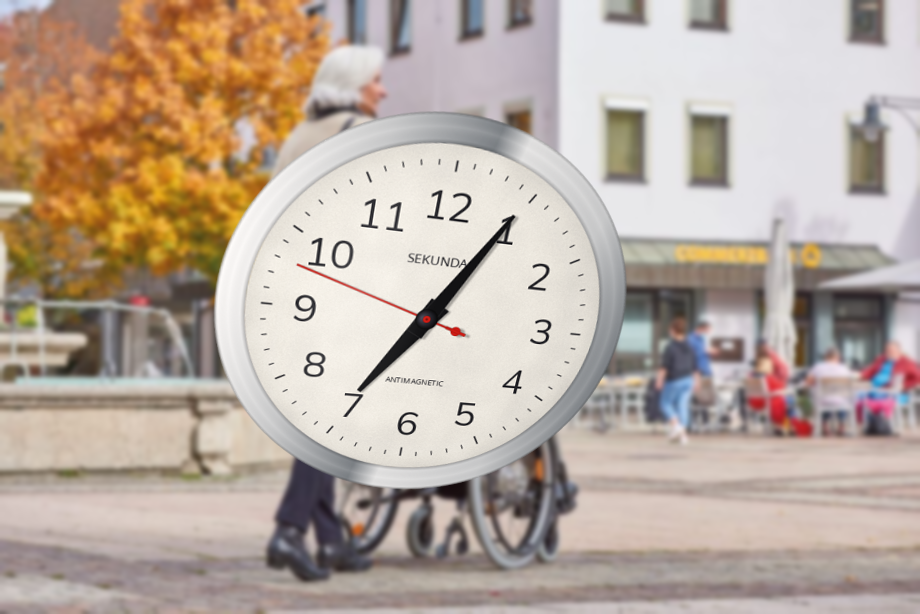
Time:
7:04:48
